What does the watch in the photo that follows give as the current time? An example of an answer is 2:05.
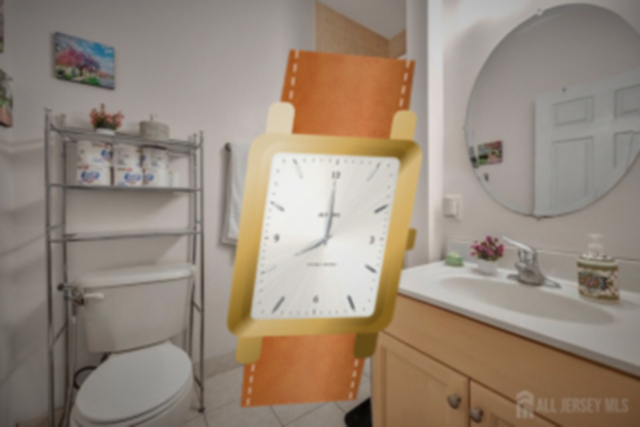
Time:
8:00
